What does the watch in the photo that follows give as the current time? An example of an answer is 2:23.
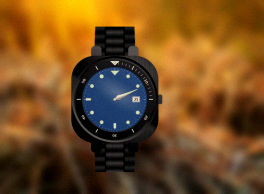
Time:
2:11
